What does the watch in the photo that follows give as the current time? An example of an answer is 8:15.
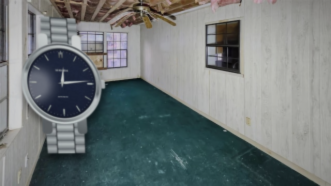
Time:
12:14
